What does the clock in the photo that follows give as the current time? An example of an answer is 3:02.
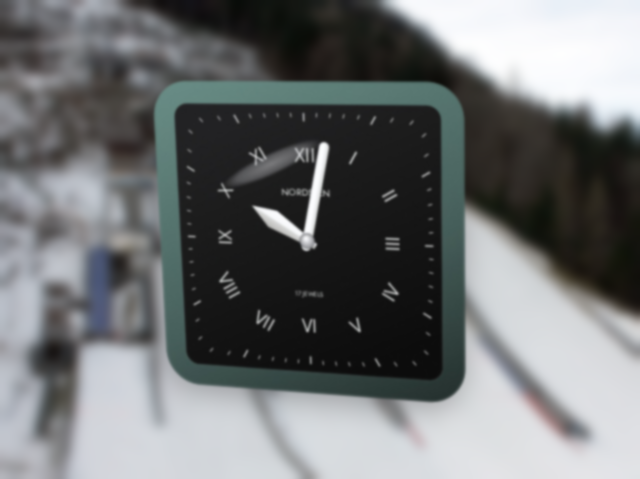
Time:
10:02
